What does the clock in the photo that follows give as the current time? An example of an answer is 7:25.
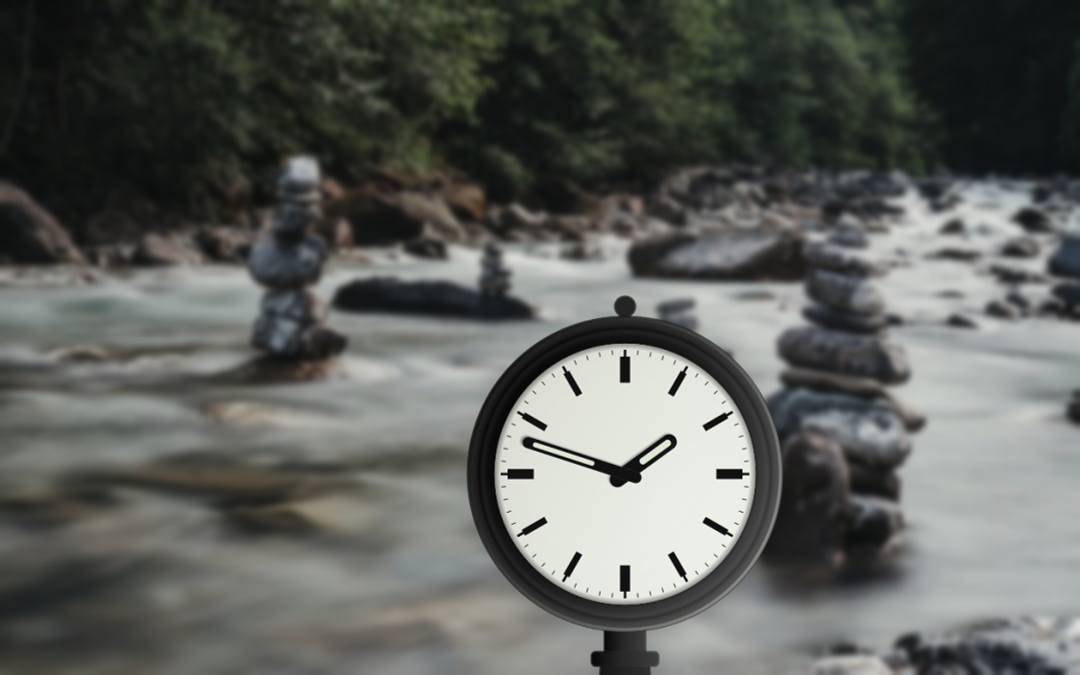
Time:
1:48
